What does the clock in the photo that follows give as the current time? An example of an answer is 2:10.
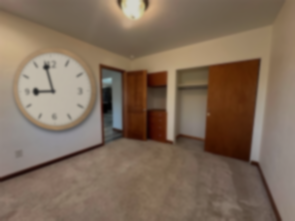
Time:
8:58
